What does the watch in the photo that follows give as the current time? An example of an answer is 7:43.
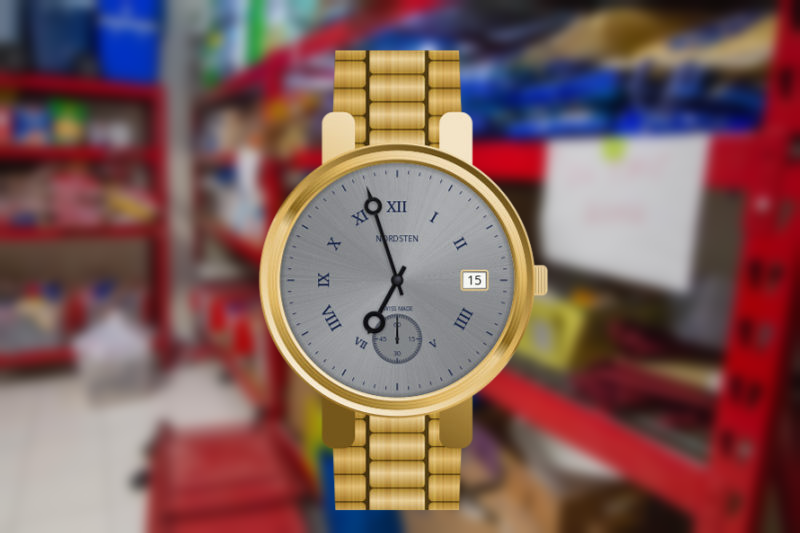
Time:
6:57
